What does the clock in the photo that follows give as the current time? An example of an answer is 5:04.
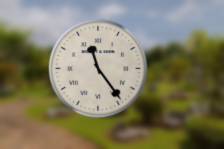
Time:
11:24
